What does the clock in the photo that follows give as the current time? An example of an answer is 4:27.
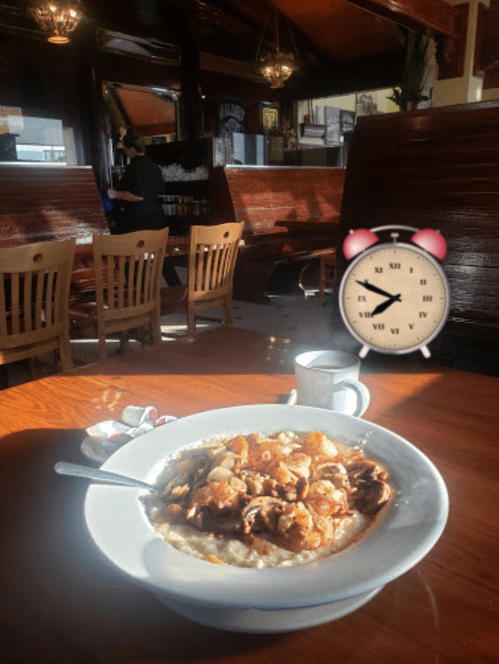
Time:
7:49
